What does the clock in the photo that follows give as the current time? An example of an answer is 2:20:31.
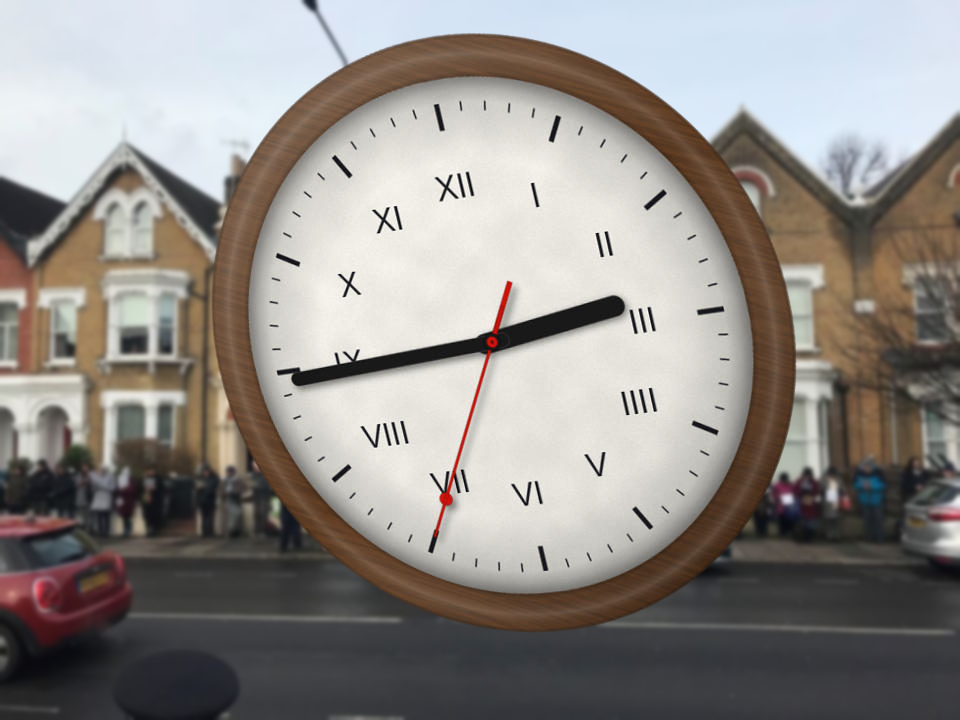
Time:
2:44:35
